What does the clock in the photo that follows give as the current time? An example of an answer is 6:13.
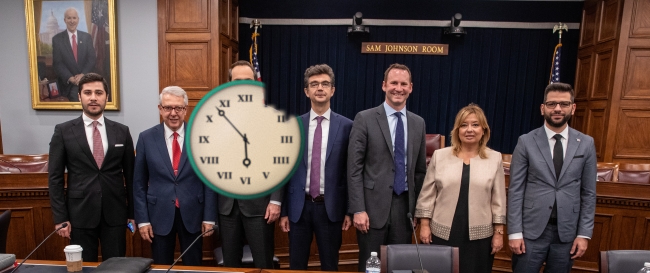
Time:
5:53
